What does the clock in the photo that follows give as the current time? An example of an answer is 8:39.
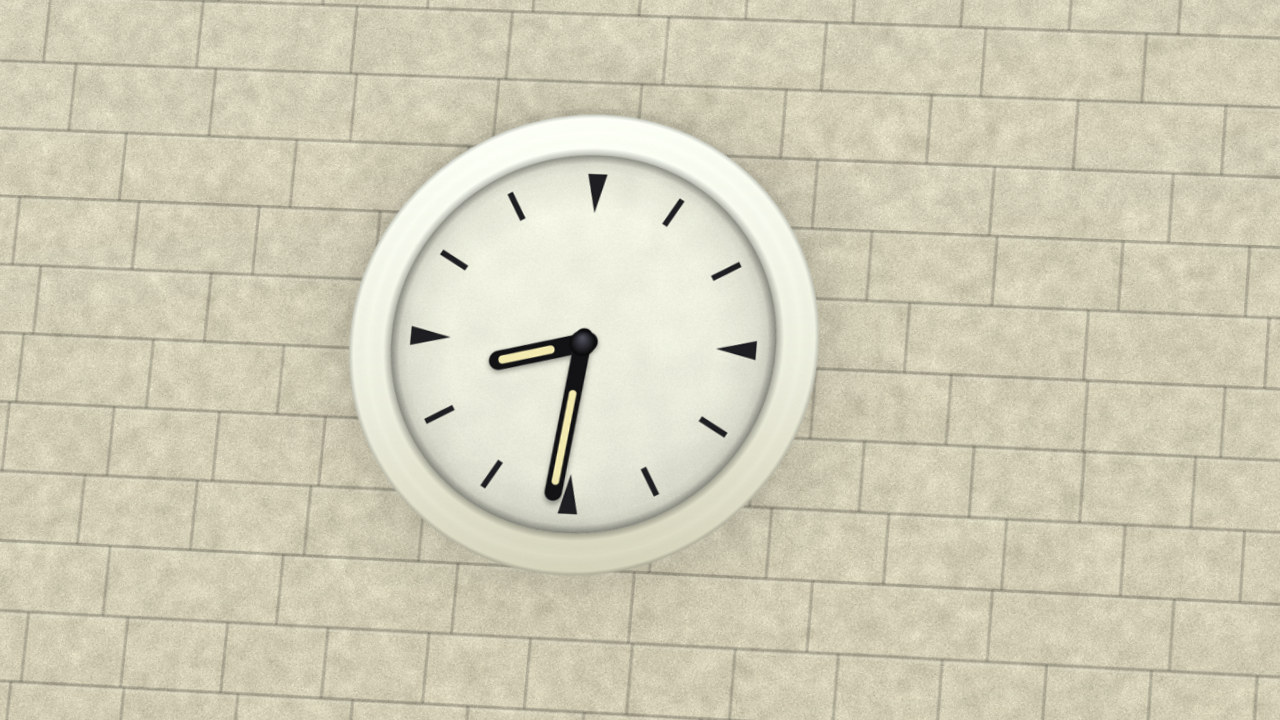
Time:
8:31
